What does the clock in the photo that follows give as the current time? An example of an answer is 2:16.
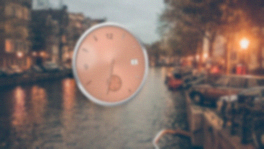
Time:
6:33
